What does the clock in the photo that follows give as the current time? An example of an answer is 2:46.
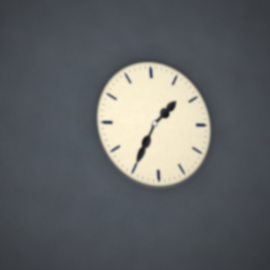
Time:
1:35
